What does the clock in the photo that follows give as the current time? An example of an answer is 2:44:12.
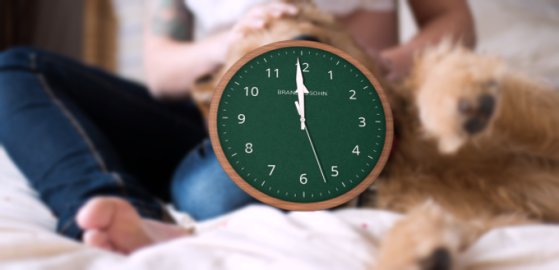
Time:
11:59:27
